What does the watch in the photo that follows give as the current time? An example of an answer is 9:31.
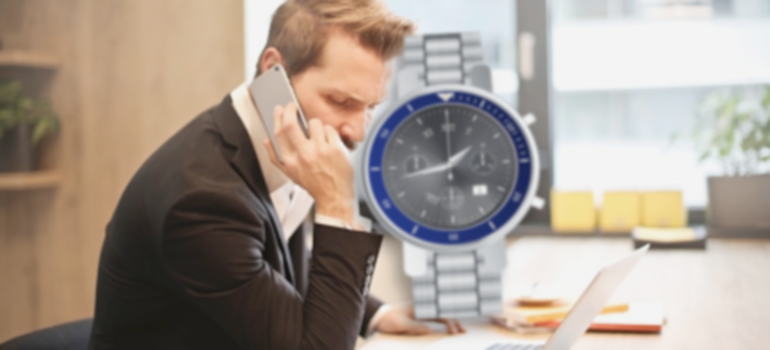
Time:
1:43
